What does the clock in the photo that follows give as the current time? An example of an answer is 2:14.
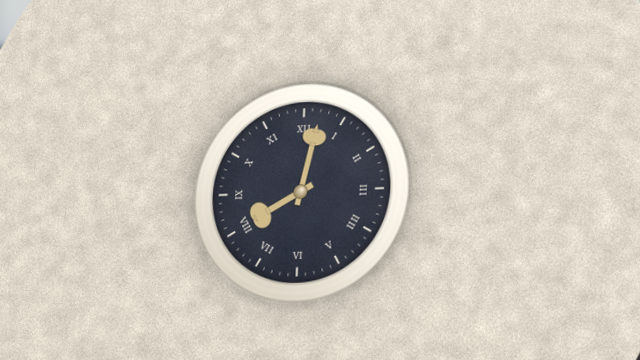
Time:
8:02
